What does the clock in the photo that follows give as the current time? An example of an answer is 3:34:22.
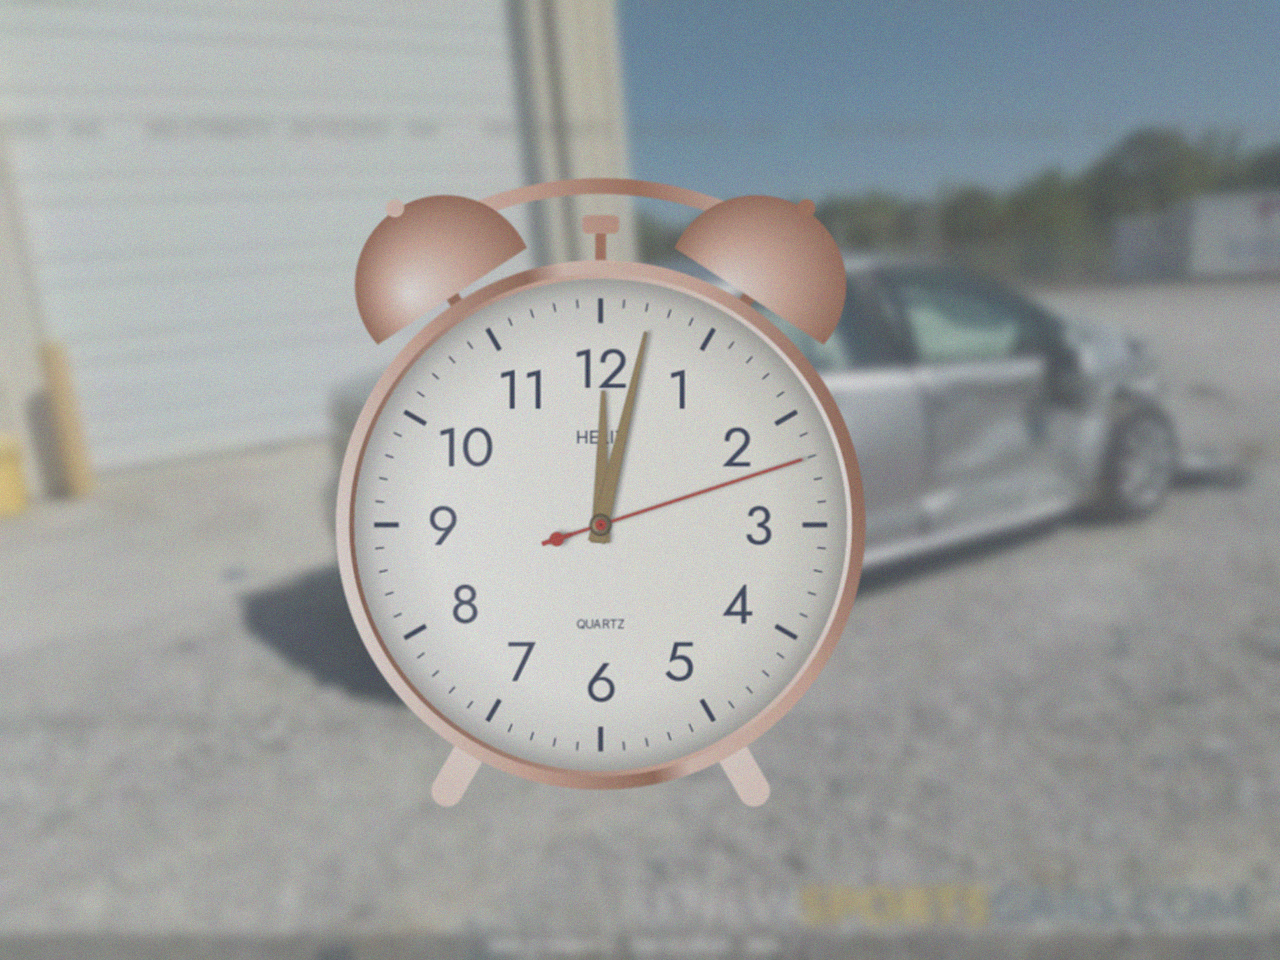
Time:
12:02:12
